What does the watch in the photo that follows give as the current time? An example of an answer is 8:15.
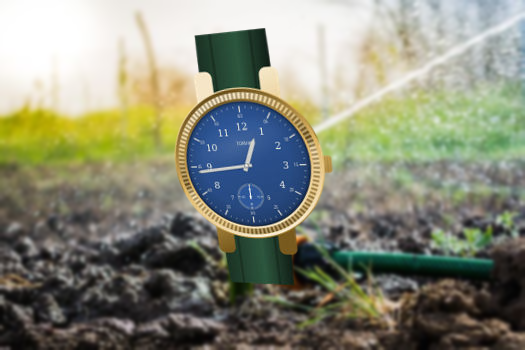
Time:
12:44
